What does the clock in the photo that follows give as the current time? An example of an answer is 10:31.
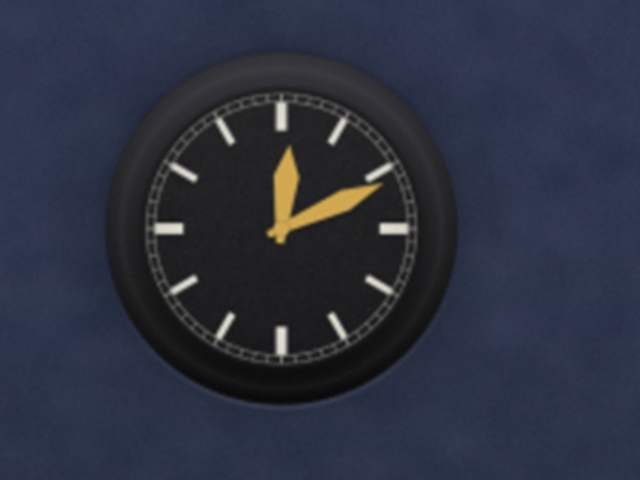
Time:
12:11
